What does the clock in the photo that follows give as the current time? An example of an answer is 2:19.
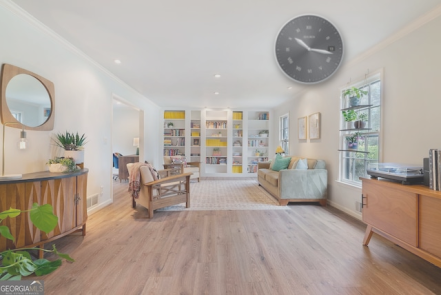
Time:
10:17
